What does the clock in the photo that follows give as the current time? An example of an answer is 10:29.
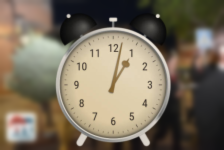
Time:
1:02
